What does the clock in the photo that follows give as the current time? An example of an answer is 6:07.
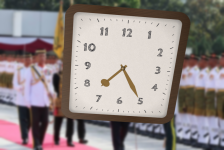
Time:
7:25
